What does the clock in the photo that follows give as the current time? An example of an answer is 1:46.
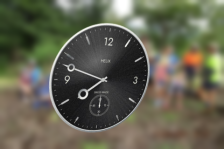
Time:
7:48
